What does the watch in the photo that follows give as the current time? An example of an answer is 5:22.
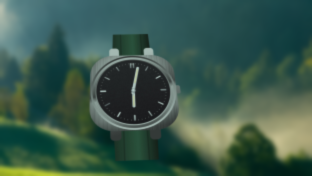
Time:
6:02
